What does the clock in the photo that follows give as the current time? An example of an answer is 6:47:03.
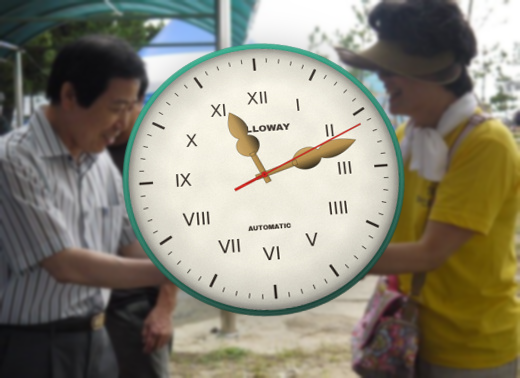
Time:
11:12:11
